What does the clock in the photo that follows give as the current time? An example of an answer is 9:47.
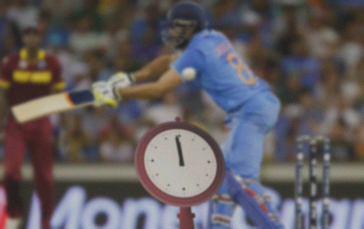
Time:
11:59
